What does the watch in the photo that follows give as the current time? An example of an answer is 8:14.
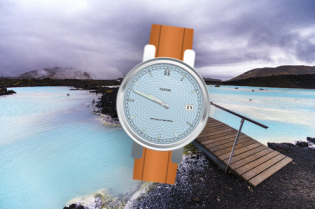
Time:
9:48
